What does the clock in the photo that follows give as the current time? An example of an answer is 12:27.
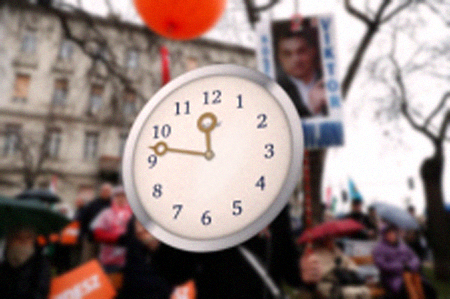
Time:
11:47
